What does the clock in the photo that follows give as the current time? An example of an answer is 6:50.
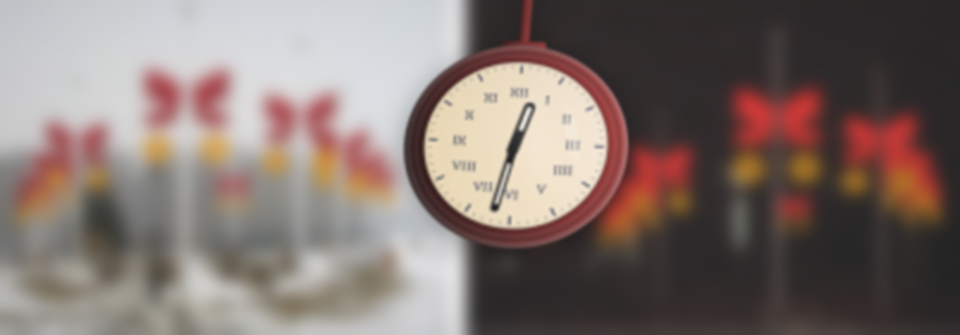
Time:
12:32
